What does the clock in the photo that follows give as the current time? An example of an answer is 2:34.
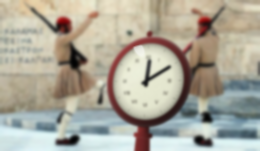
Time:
12:10
